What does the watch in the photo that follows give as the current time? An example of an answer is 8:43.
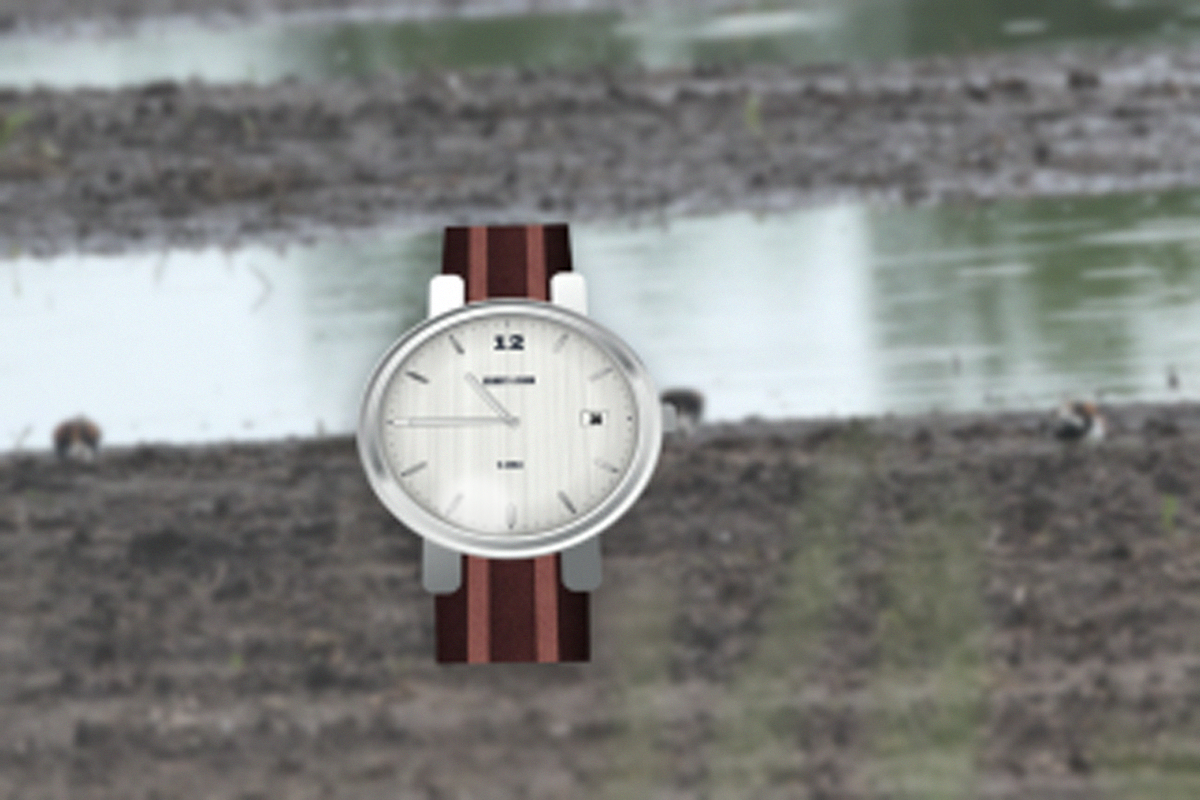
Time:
10:45
